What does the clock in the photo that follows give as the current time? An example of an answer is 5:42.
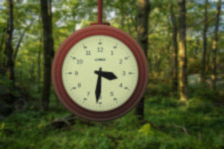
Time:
3:31
